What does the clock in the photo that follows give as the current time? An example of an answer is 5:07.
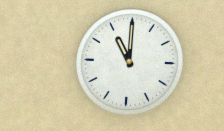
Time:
11:00
